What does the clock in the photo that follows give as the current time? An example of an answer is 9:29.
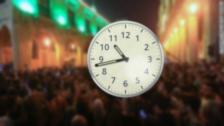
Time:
10:43
